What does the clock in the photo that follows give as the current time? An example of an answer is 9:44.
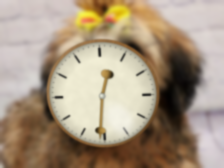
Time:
12:31
